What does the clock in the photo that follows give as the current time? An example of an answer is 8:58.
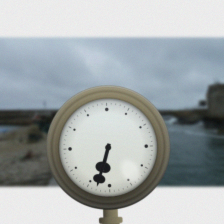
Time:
6:33
